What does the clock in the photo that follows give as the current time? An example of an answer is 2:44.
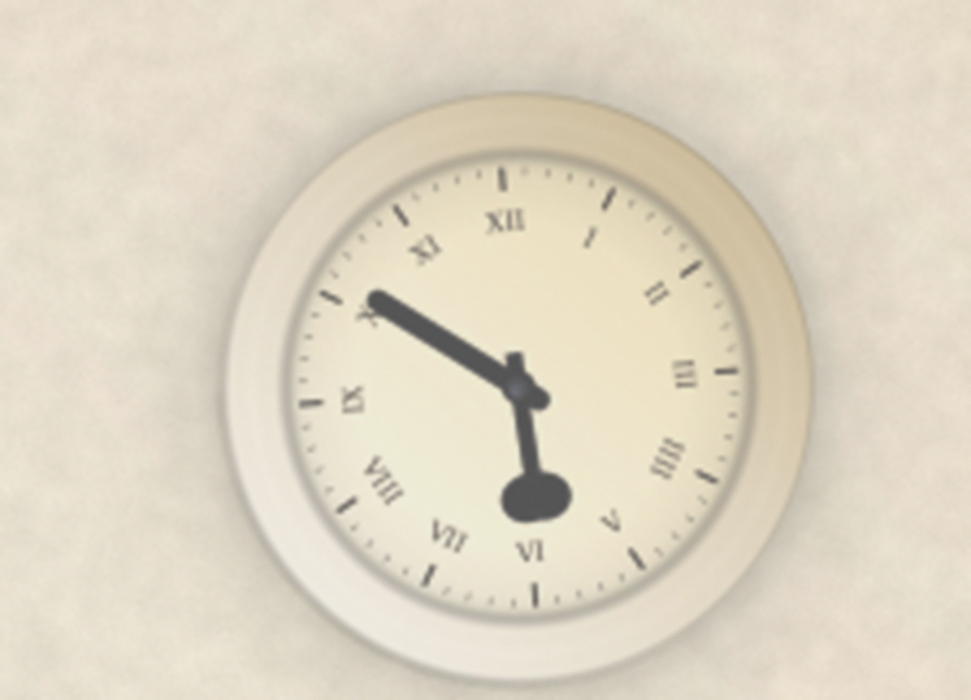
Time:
5:51
